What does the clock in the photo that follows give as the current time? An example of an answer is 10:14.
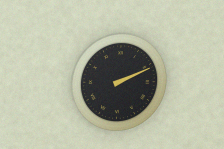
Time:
2:11
